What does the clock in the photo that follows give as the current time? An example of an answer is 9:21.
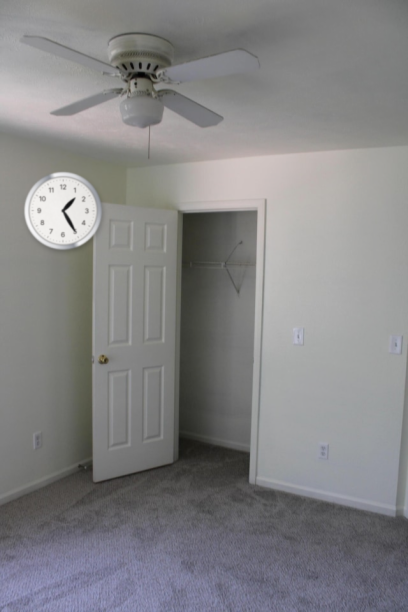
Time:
1:25
